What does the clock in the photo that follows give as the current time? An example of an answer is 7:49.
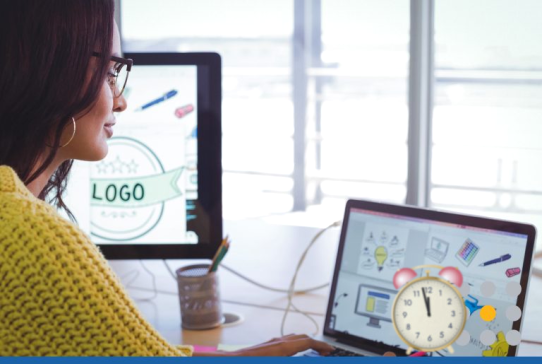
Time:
11:58
